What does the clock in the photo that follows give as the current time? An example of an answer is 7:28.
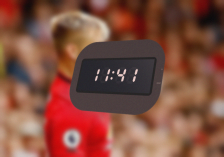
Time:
11:41
